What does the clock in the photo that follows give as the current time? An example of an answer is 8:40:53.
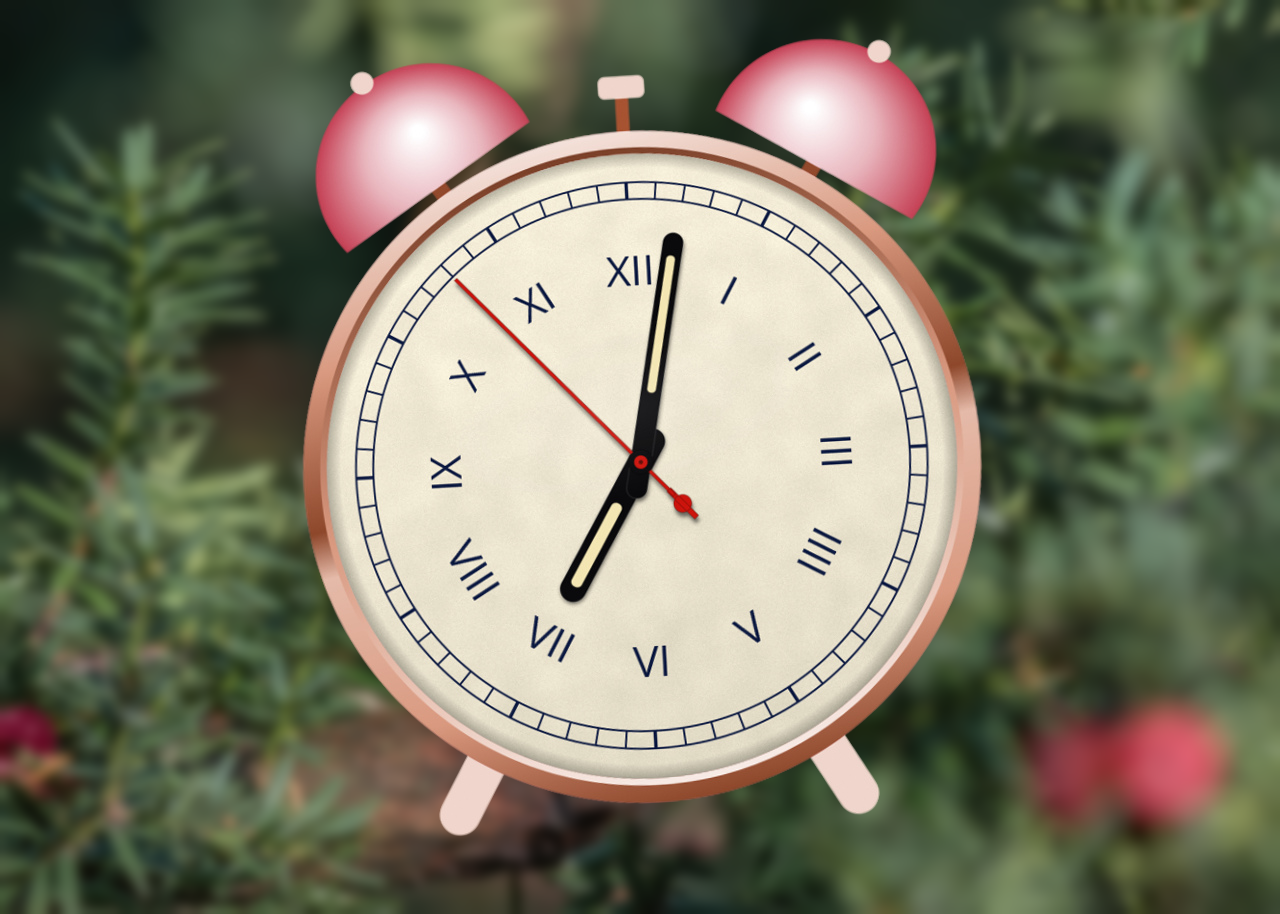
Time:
7:01:53
